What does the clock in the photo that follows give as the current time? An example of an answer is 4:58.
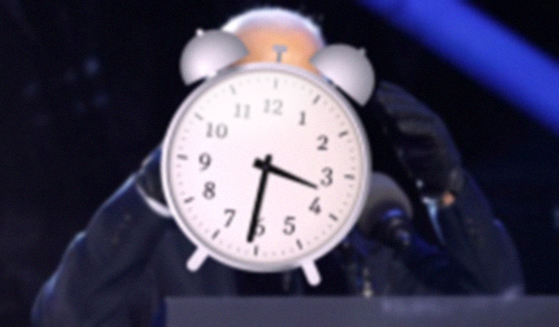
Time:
3:31
